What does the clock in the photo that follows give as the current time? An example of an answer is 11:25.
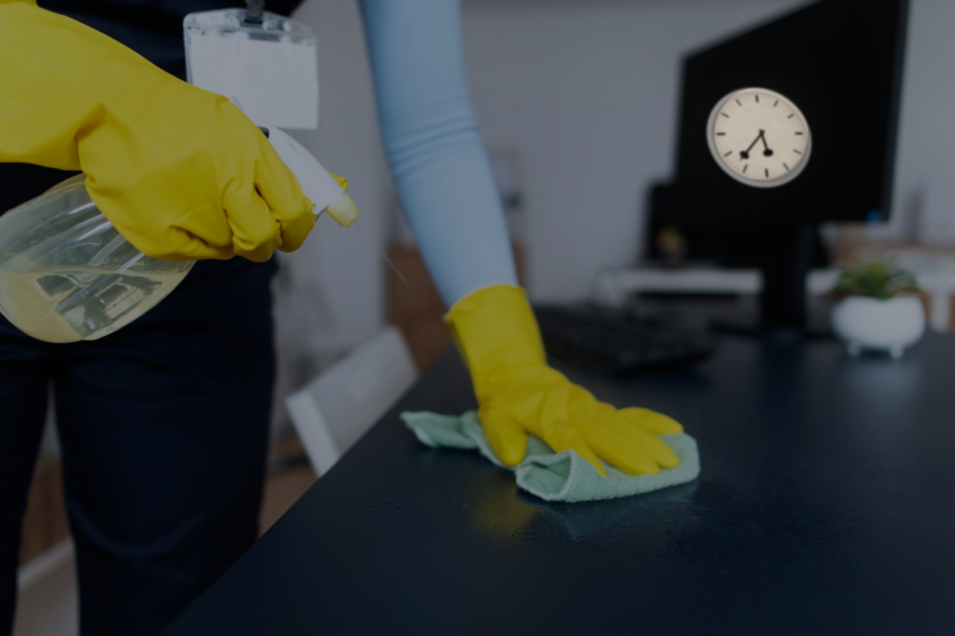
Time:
5:37
